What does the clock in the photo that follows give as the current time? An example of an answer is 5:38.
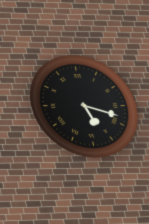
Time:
5:18
